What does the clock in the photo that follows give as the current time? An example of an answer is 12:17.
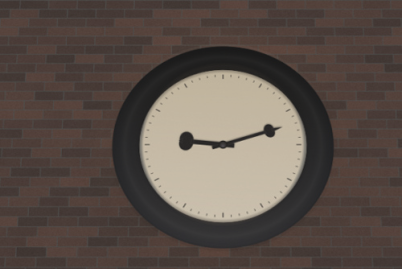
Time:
9:12
